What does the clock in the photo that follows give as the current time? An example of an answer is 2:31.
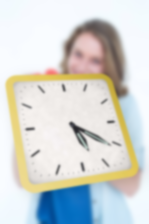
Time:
5:21
